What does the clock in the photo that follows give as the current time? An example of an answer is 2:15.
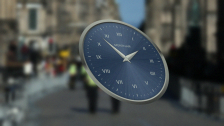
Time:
1:53
